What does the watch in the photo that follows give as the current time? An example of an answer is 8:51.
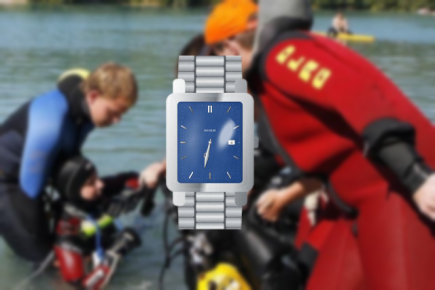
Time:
6:32
